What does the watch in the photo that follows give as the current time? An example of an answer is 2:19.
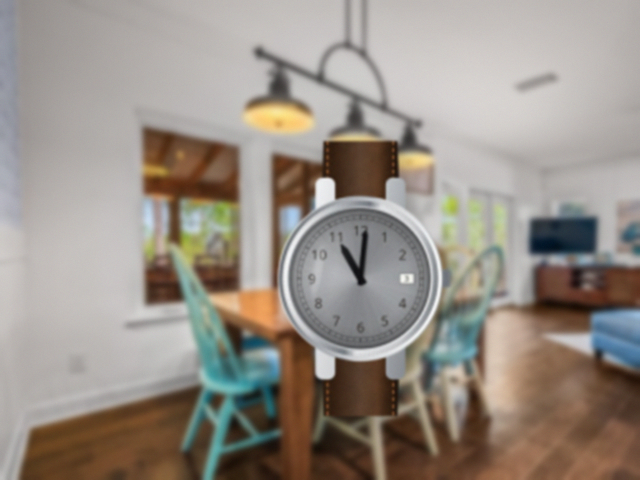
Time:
11:01
